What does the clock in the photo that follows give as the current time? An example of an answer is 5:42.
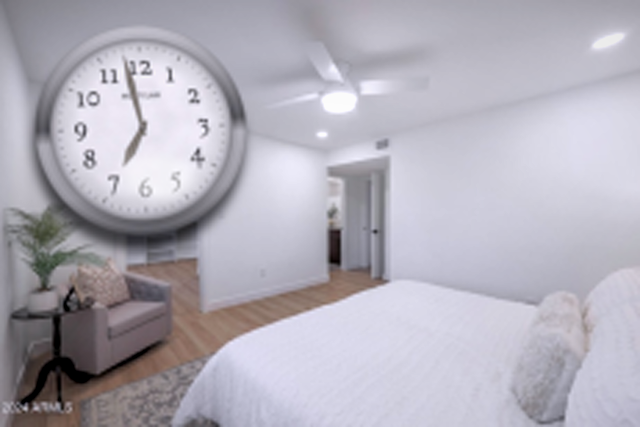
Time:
6:58
